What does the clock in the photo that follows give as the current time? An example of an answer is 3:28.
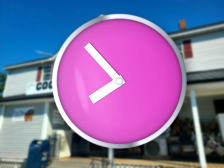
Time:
7:53
